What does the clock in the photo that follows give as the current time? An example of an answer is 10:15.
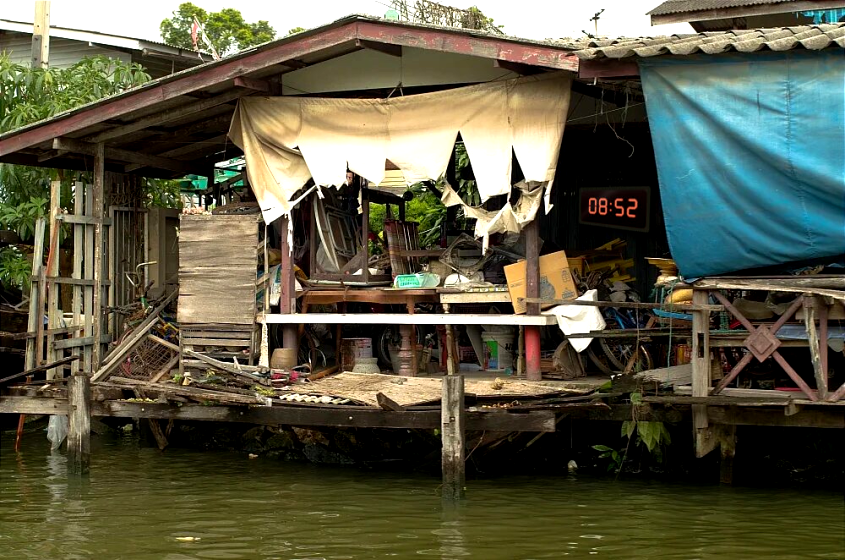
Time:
8:52
